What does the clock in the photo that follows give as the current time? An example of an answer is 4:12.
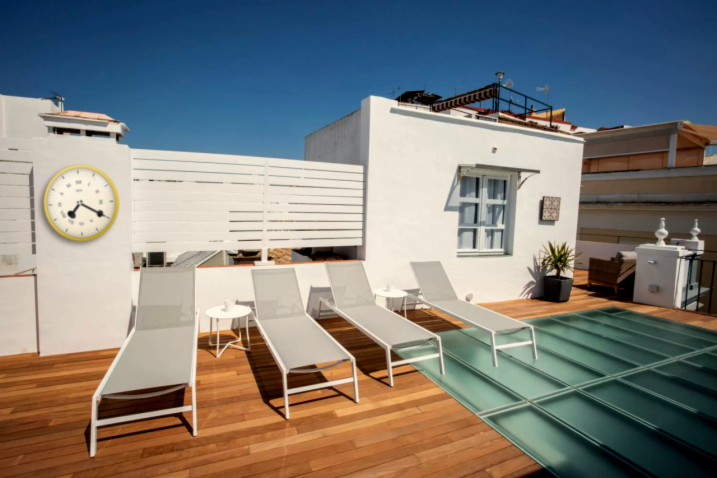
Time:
7:20
